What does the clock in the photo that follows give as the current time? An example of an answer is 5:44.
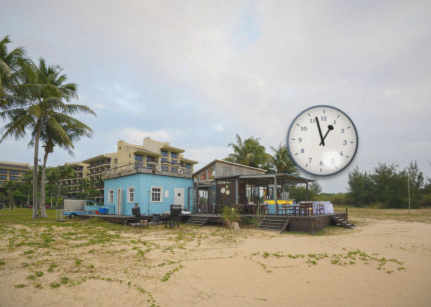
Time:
12:57
